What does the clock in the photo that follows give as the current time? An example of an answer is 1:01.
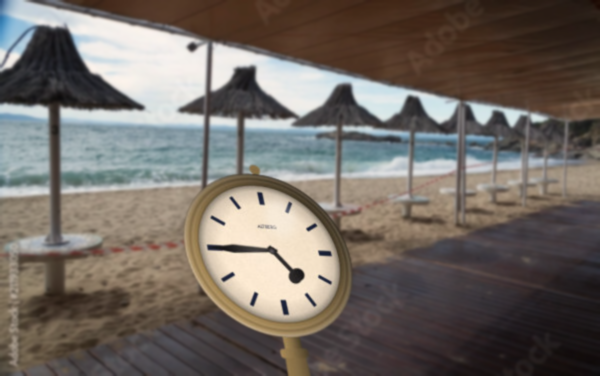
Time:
4:45
